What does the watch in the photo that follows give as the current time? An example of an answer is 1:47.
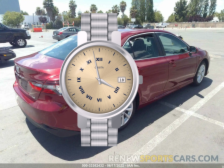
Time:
3:58
